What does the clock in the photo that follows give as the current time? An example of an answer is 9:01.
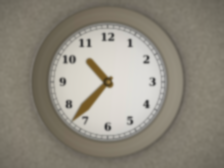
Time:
10:37
